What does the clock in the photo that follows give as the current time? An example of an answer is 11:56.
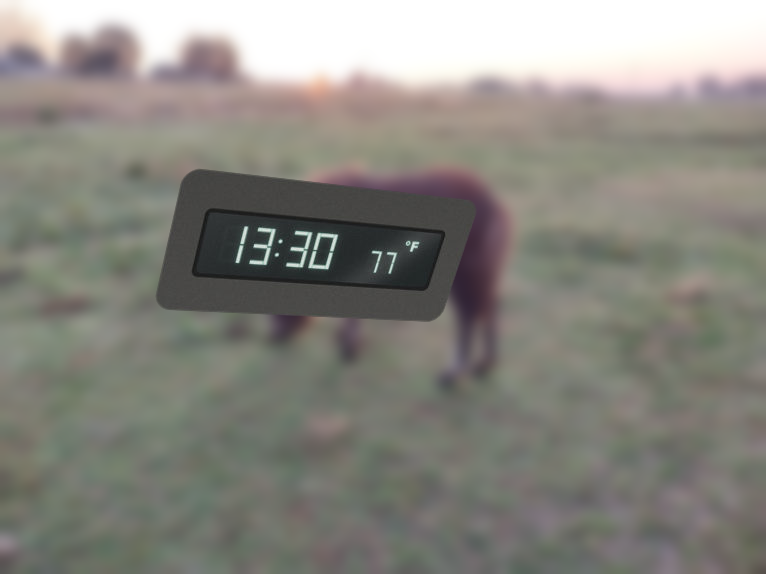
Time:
13:30
